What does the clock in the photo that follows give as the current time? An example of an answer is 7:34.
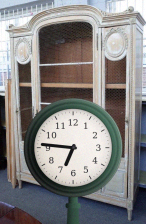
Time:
6:46
